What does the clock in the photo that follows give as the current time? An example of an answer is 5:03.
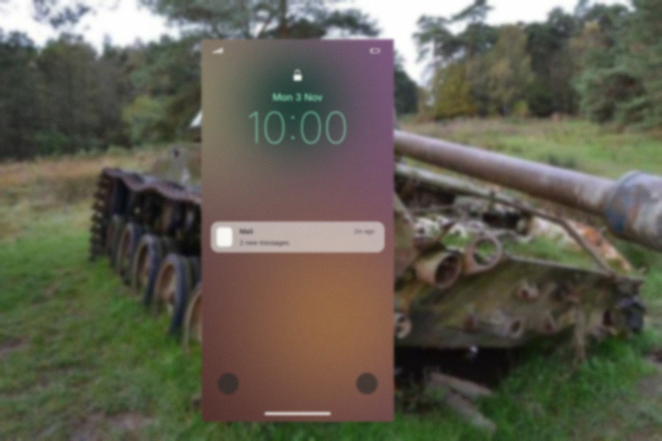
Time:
10:00
